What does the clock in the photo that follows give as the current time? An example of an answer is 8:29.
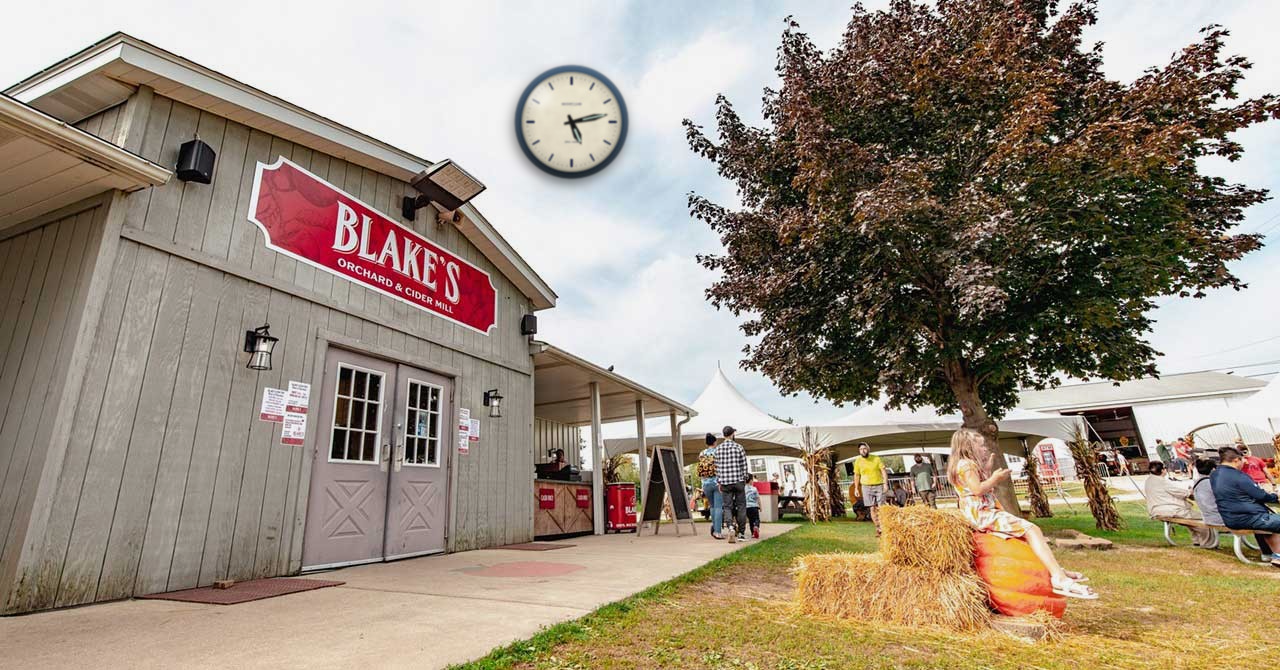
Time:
5:13
